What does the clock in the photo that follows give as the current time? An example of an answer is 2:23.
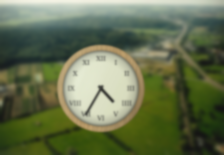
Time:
4:35
